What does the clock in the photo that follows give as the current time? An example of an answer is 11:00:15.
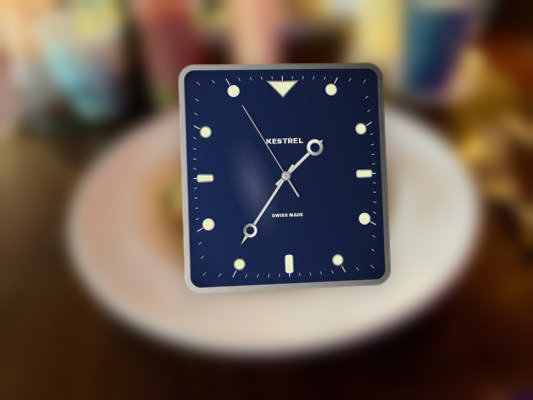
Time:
1:35:55
